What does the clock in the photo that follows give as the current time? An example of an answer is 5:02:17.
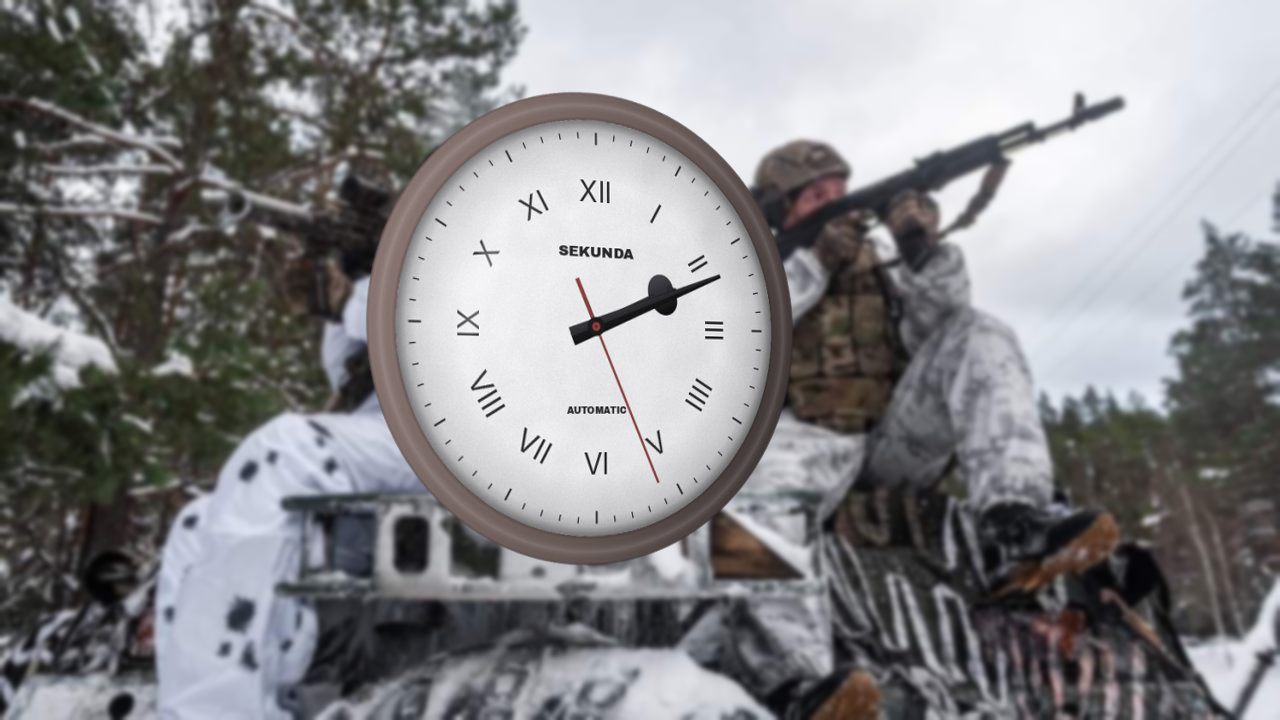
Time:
2:11:26
